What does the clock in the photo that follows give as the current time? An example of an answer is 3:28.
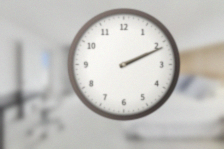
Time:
2:11
